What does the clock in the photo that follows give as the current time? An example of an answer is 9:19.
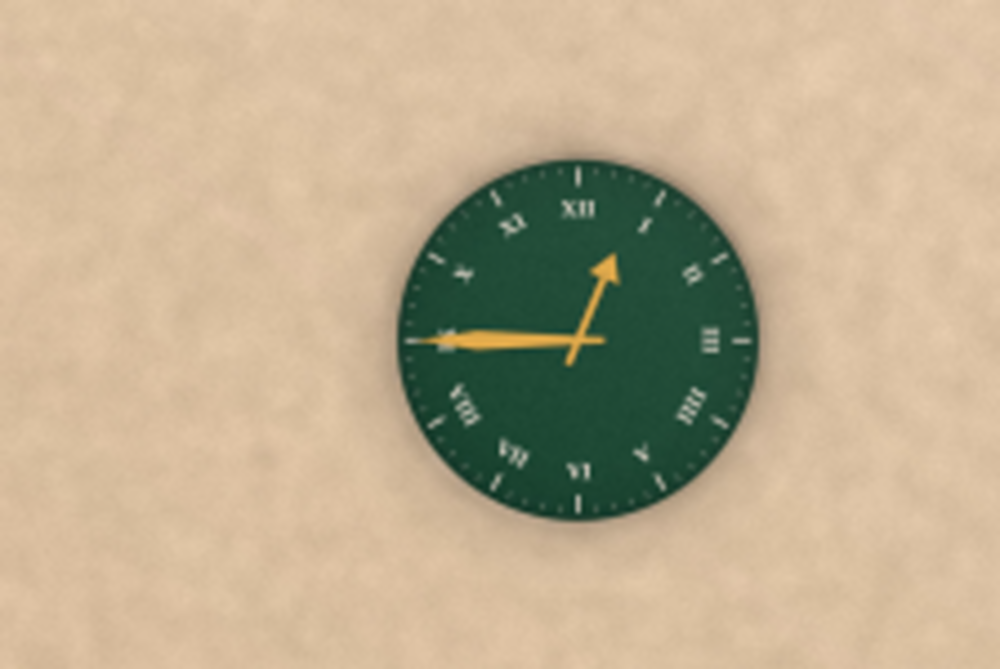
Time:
12:45
